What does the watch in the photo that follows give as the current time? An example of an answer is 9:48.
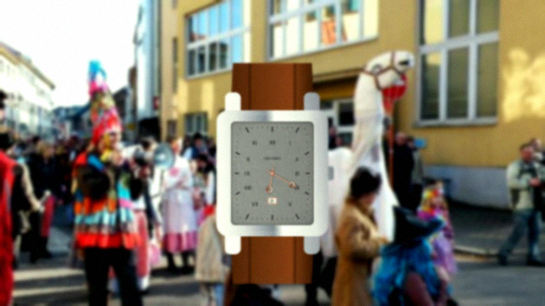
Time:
6:20
